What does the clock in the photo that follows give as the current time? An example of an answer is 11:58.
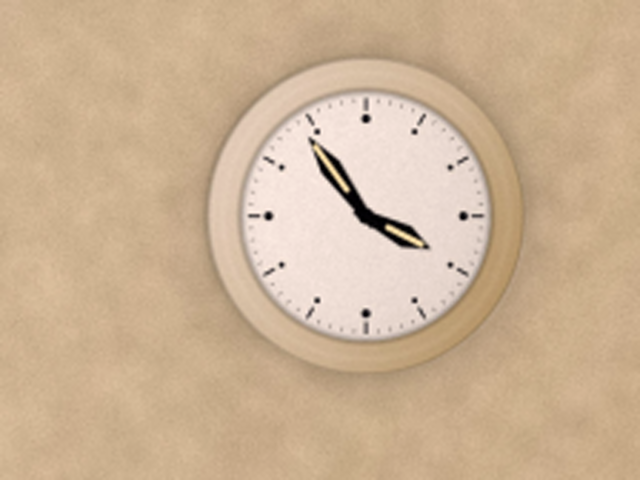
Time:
3:54
